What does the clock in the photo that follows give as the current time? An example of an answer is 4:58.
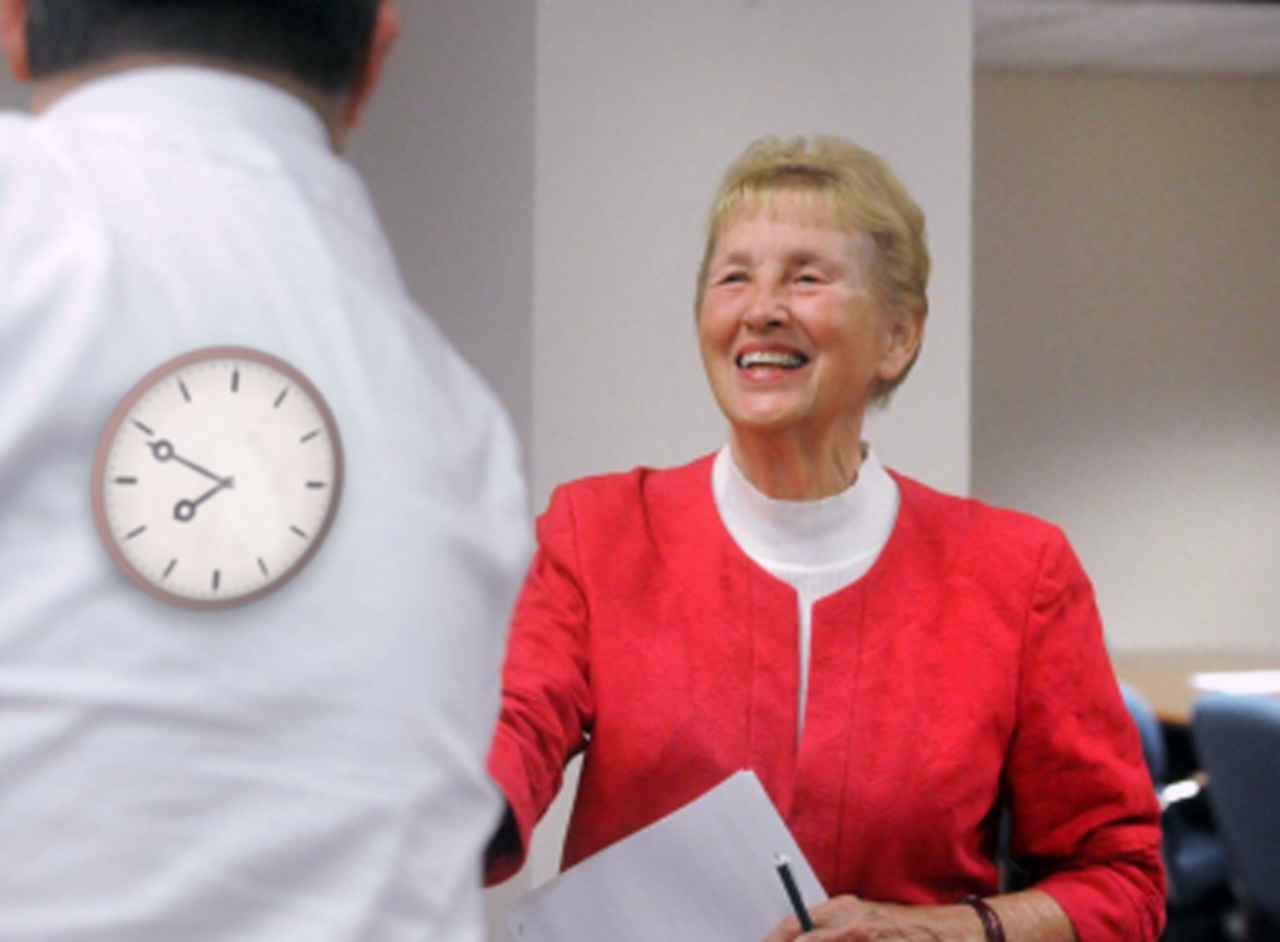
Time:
7:49
